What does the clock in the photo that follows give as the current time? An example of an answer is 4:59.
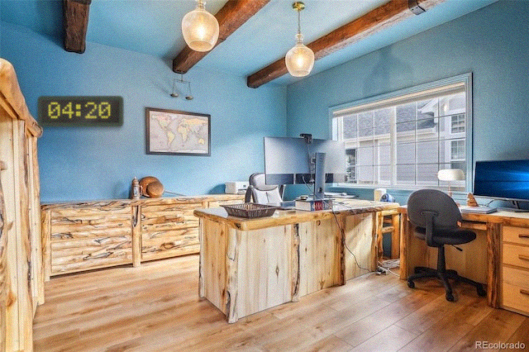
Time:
4:20
